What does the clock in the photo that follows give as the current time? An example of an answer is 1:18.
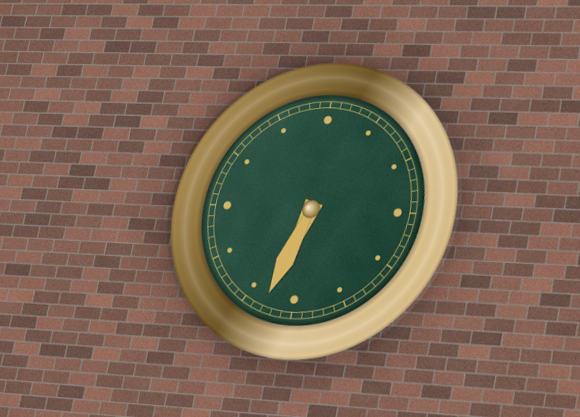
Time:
6:33
